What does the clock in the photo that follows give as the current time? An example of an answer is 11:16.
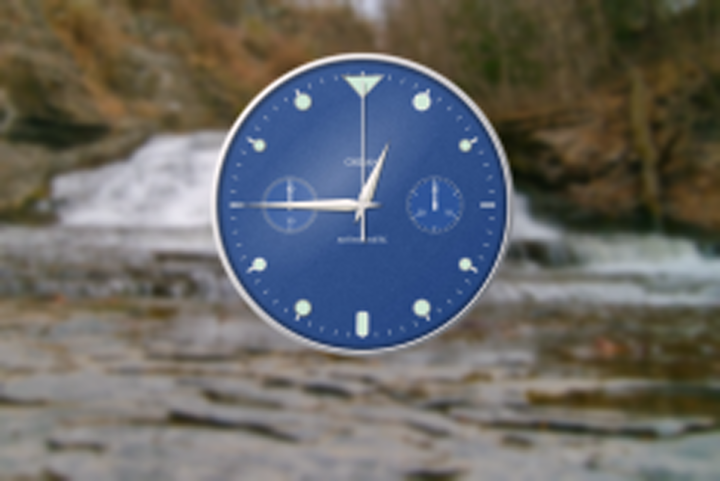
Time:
12:45
